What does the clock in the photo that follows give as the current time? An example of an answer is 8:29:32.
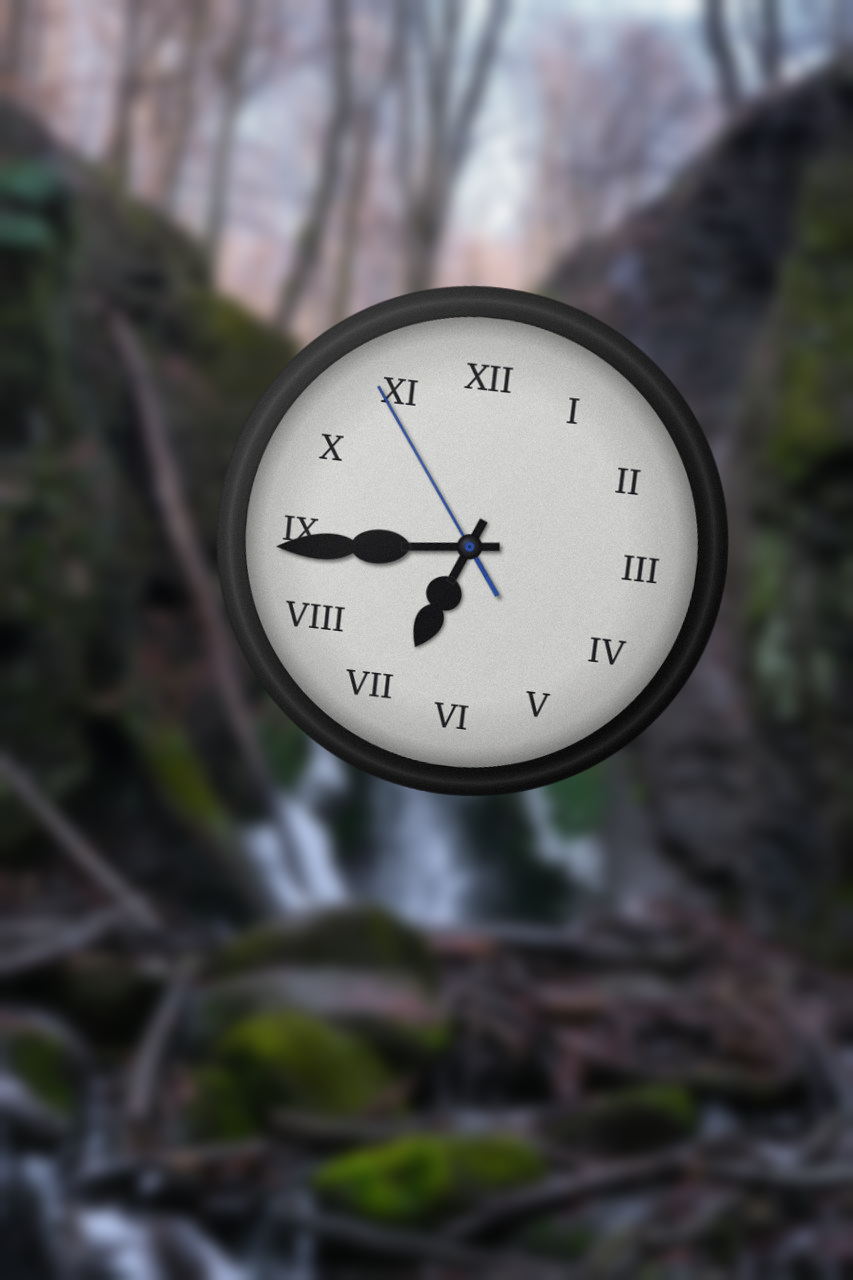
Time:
6:43:54
